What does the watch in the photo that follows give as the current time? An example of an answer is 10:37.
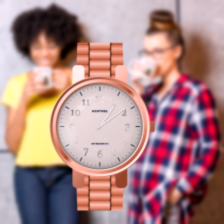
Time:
1:09
